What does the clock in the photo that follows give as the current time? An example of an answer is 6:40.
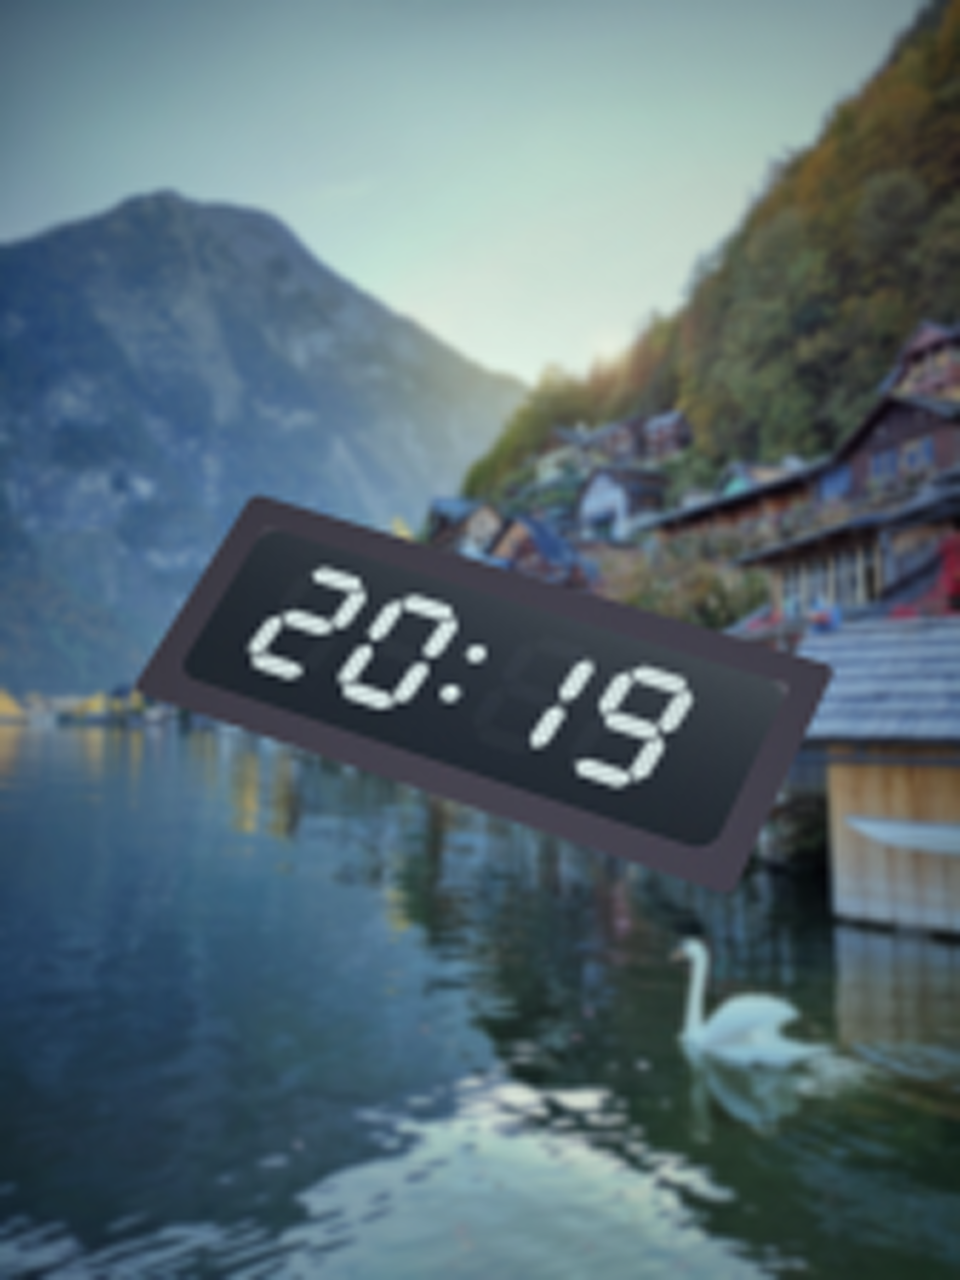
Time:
20:19
